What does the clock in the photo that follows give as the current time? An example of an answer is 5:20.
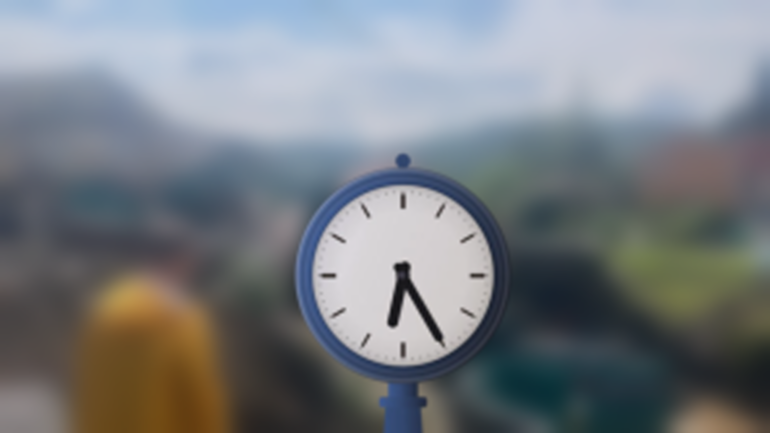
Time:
6:25
